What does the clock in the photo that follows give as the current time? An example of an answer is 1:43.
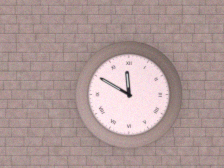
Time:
11:50
